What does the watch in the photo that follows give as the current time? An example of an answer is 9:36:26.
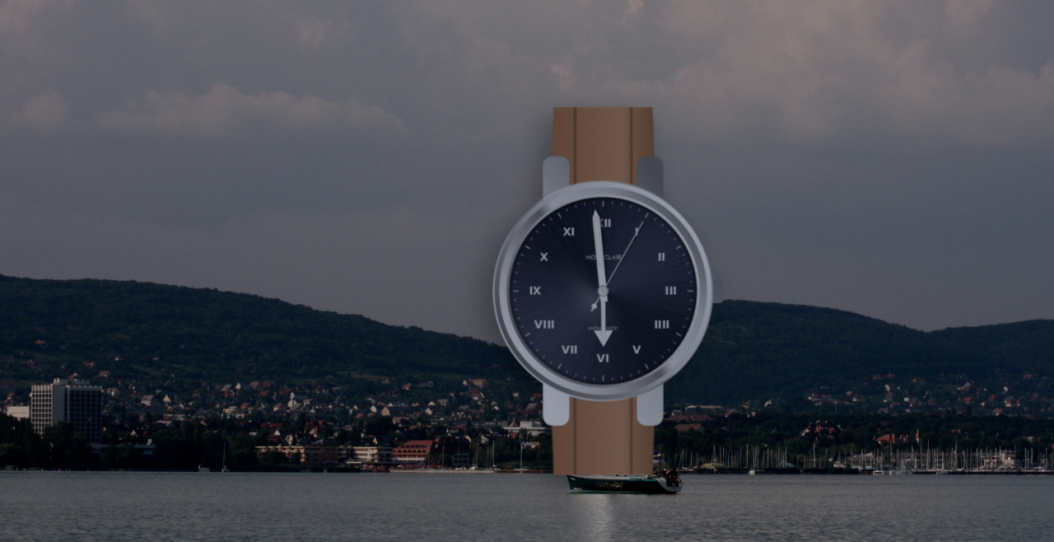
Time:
5:59:05
